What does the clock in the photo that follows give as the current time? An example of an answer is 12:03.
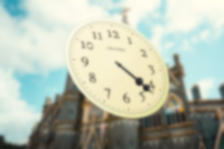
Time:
4:22
